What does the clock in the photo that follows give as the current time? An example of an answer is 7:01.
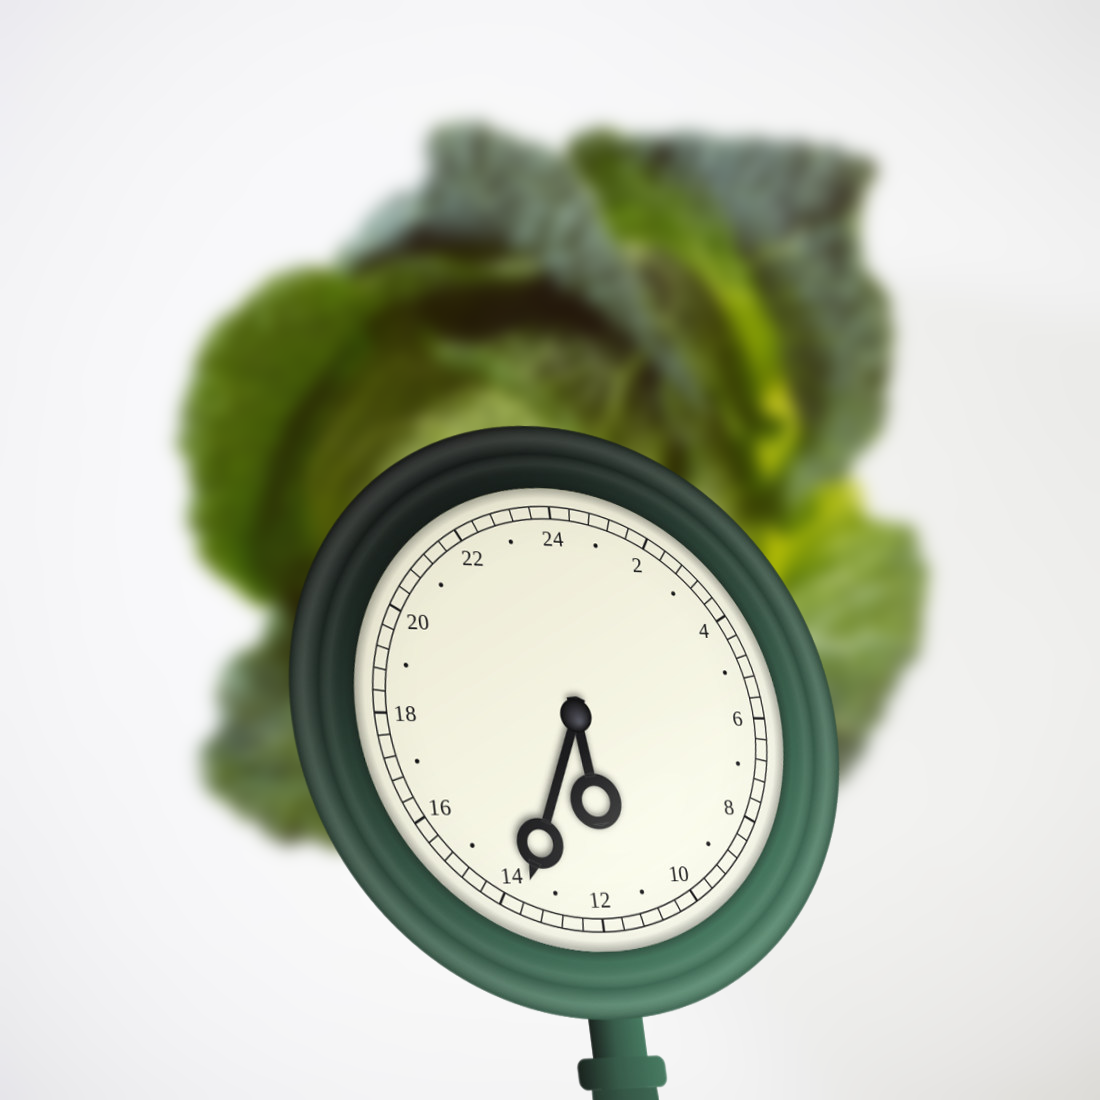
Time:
11:34
